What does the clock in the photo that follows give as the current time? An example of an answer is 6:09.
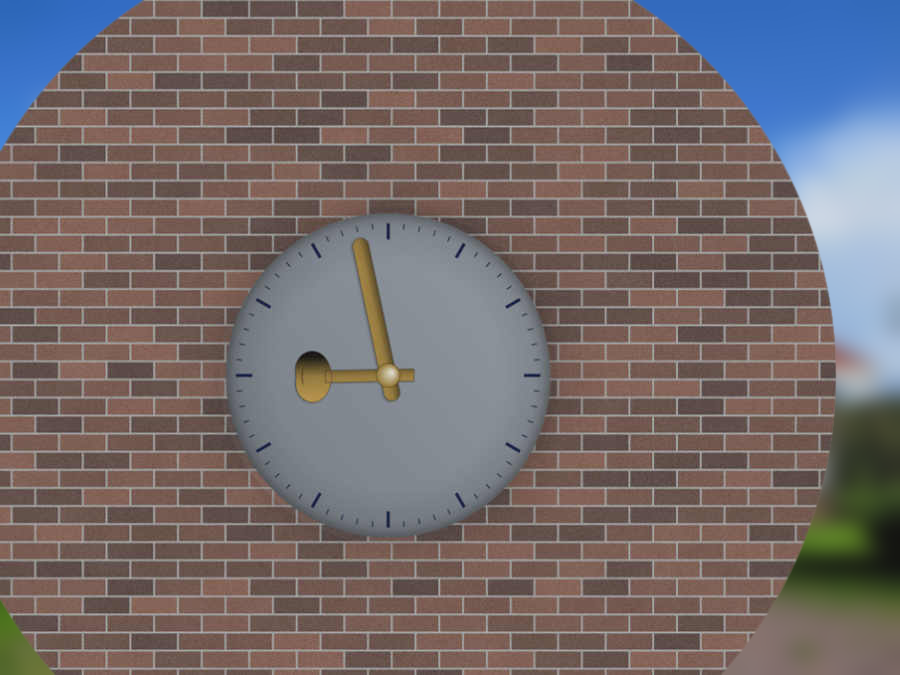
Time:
8:58
